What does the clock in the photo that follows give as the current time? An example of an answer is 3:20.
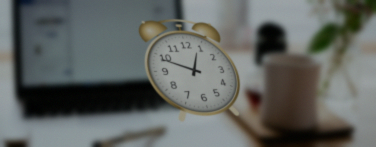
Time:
12:49
